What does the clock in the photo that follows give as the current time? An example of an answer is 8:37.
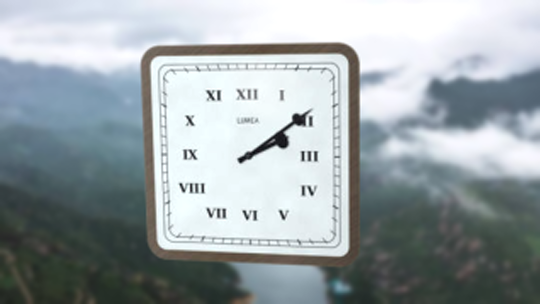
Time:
2:09
